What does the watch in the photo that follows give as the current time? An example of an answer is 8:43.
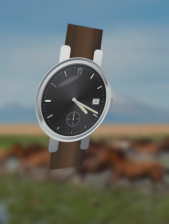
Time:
4:19
